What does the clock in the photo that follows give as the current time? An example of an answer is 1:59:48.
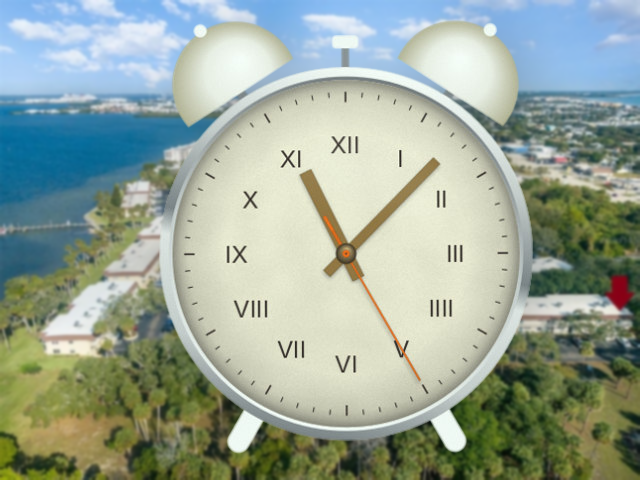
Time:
11:07:25
